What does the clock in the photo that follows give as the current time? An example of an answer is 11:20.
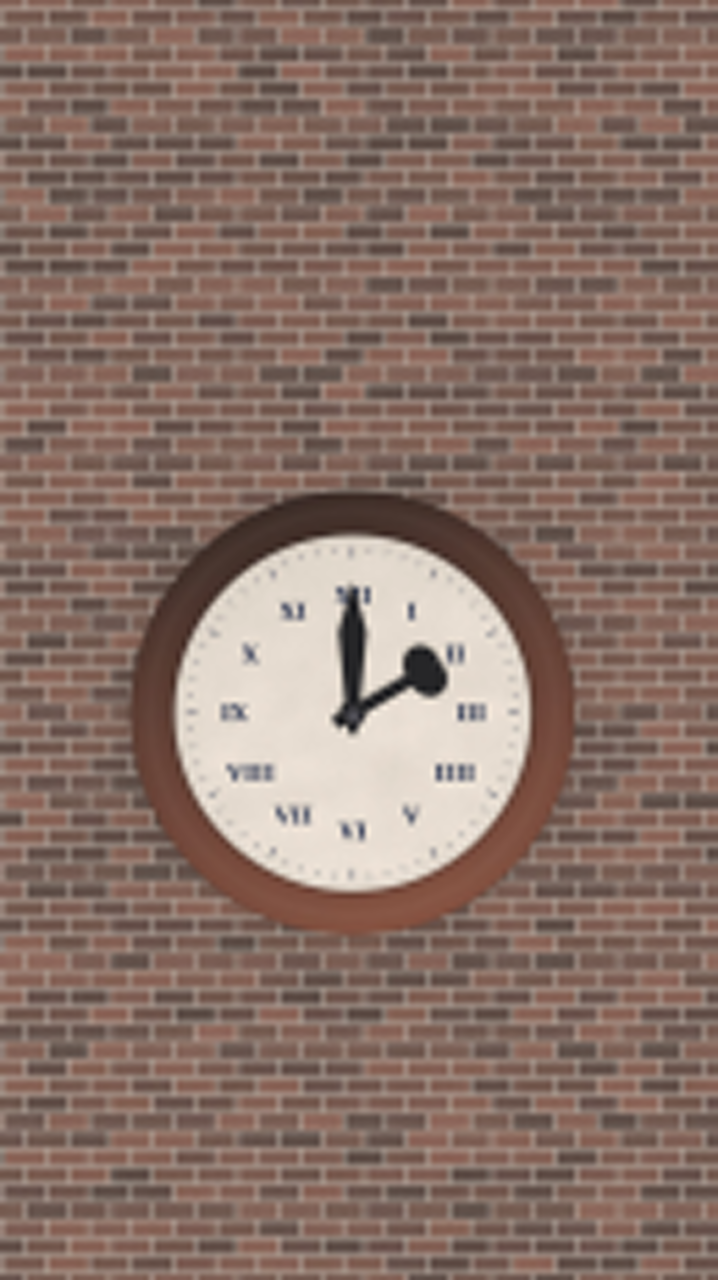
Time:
2:00
